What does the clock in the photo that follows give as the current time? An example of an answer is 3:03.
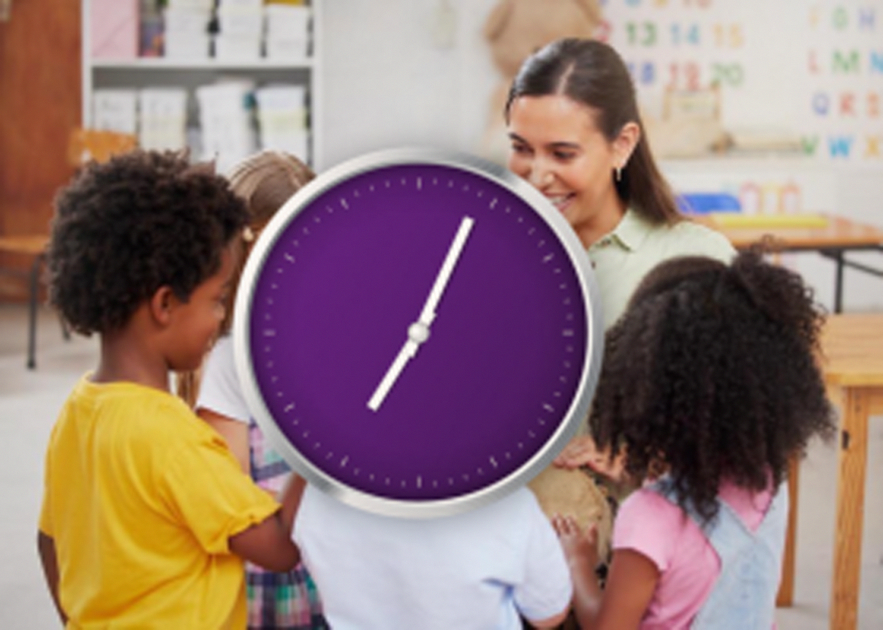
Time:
7:04
